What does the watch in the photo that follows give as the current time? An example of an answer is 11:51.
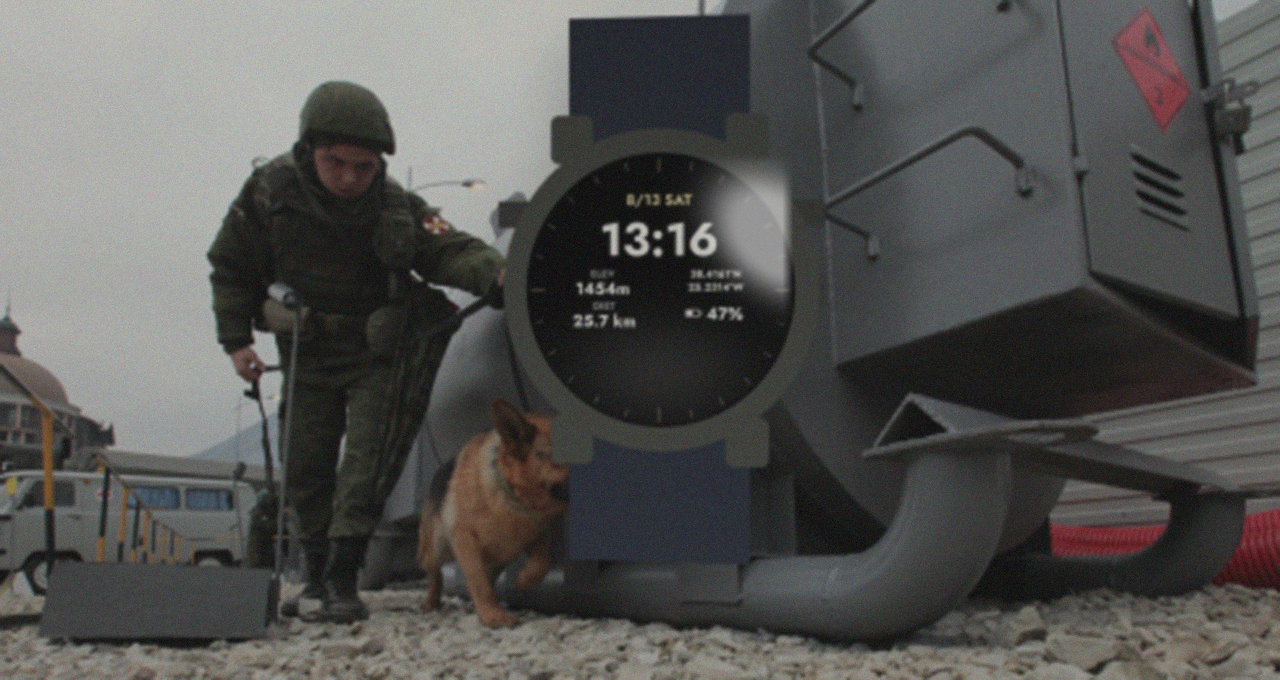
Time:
13:16
